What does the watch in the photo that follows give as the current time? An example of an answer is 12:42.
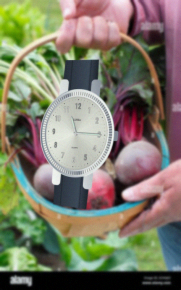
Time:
11:15
